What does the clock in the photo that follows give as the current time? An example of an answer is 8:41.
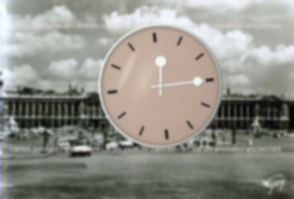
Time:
12:15
